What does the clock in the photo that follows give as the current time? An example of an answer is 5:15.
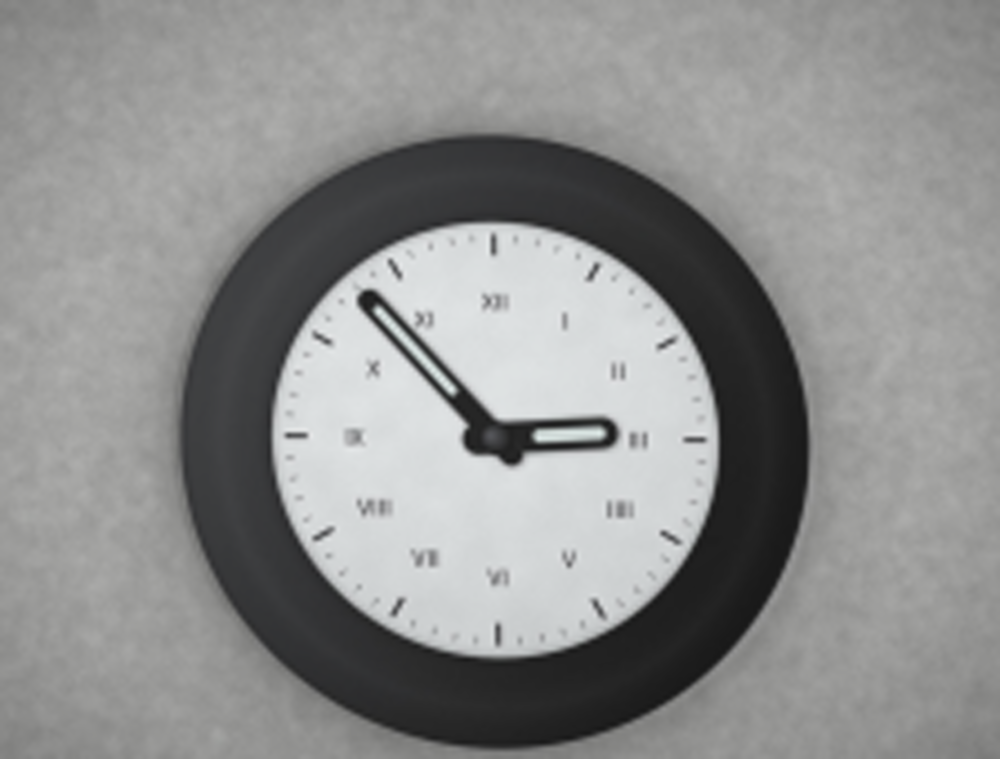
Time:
2:53
